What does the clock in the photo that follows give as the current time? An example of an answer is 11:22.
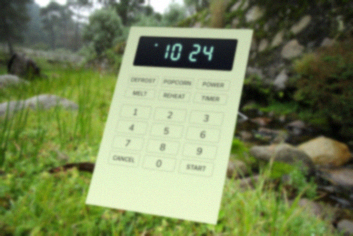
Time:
10:24
